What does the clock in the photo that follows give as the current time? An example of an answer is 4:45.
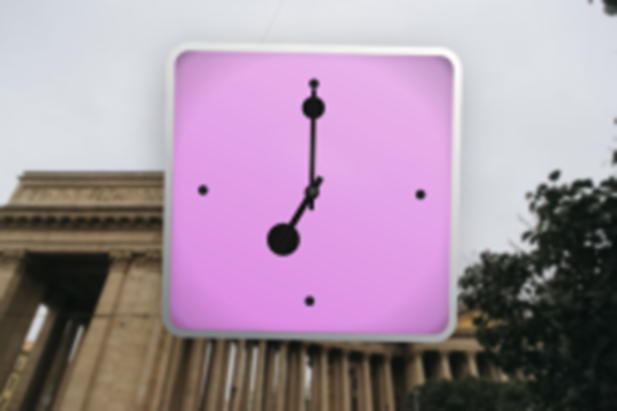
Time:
7:00
